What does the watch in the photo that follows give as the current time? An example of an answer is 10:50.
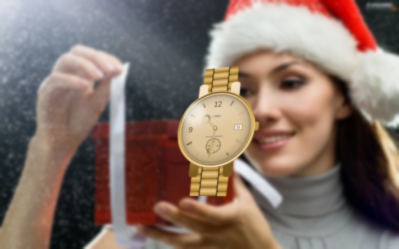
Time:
10:31
